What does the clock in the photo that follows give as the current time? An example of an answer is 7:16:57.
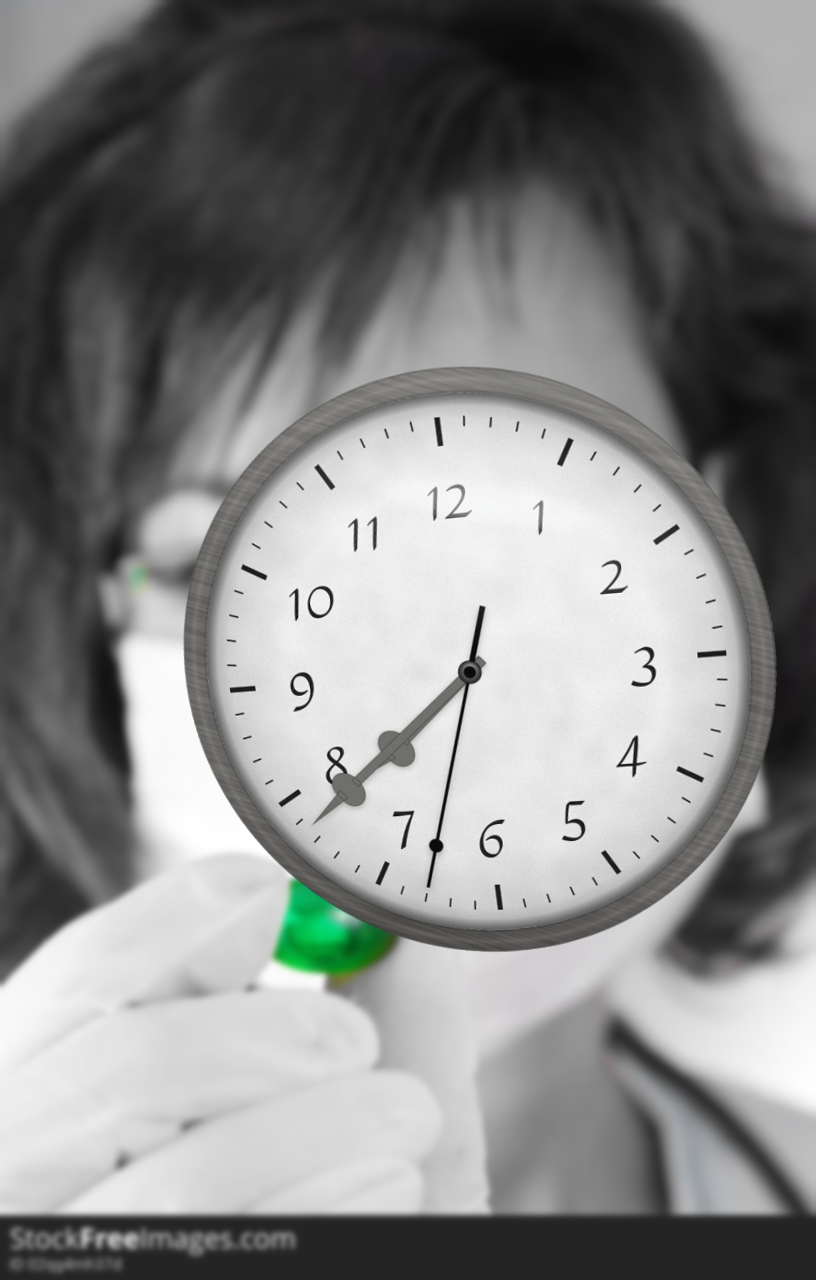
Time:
7:38:33
